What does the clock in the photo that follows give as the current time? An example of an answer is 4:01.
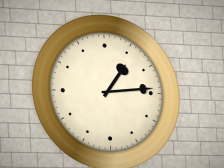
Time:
1:14
